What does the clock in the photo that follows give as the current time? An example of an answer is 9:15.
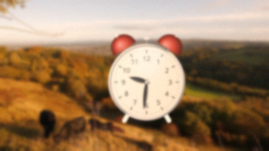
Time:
9:31
